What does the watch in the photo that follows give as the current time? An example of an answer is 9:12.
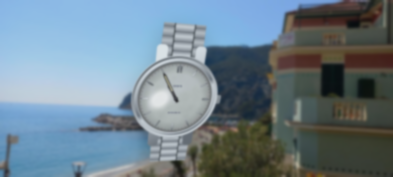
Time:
10:55
